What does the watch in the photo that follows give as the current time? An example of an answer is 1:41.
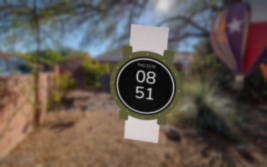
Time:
8:51
